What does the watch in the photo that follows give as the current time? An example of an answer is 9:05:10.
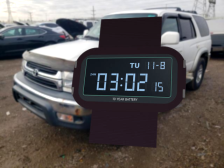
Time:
3:02:15
